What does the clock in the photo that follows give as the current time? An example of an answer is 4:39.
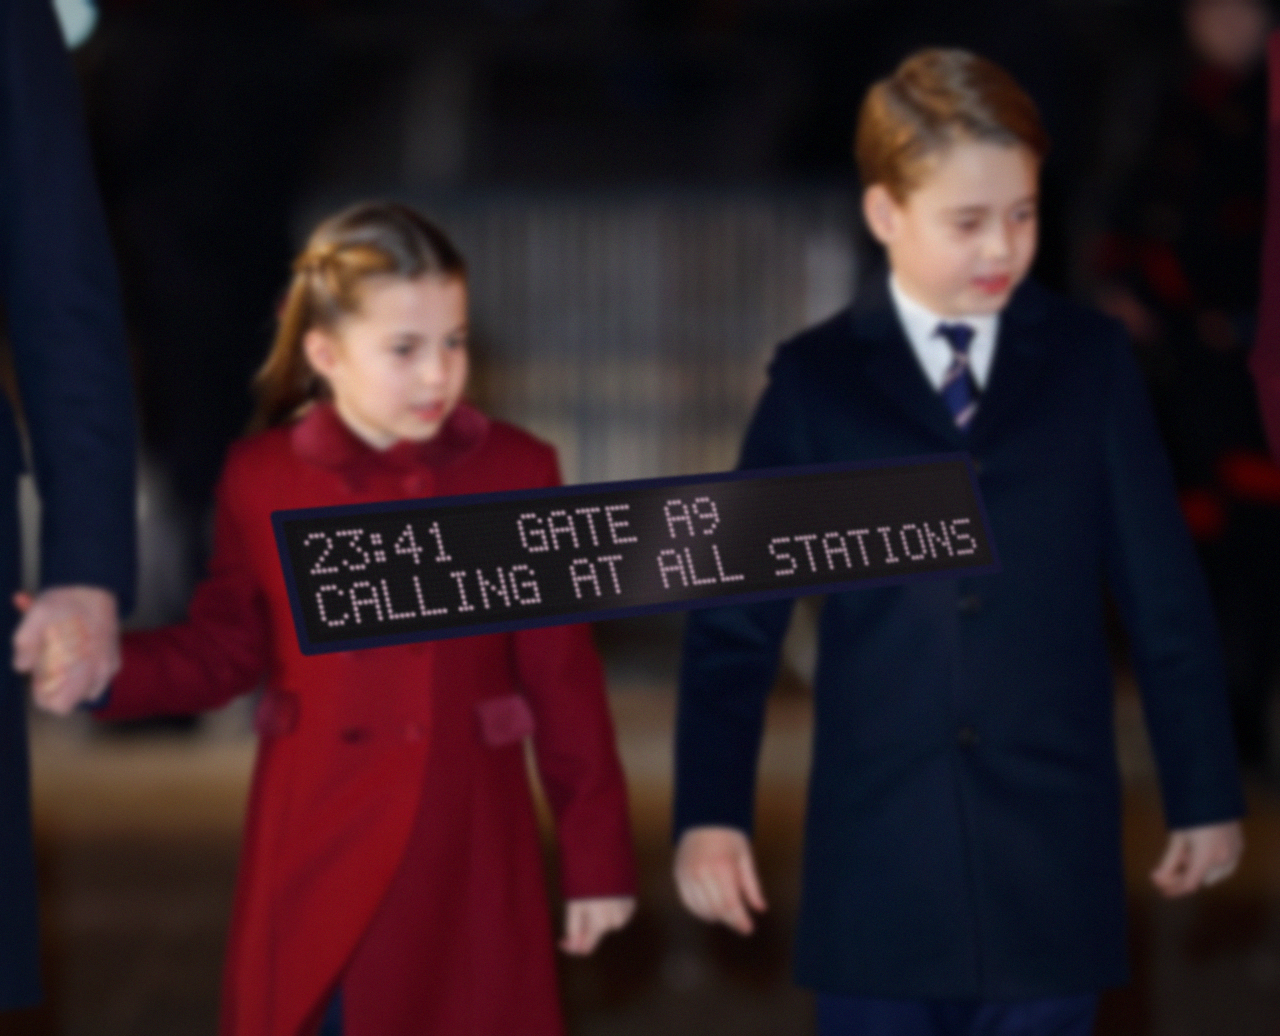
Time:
23:41
